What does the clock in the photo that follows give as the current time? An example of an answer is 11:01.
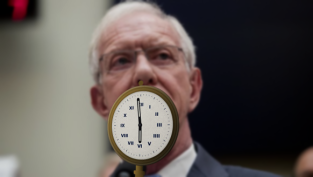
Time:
5:59
